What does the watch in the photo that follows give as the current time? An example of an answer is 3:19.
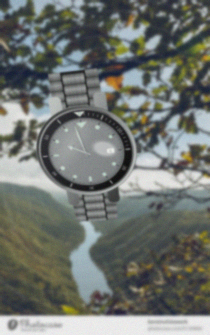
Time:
9:58
